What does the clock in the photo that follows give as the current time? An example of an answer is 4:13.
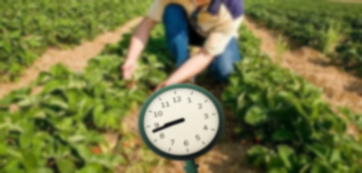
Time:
8:43
